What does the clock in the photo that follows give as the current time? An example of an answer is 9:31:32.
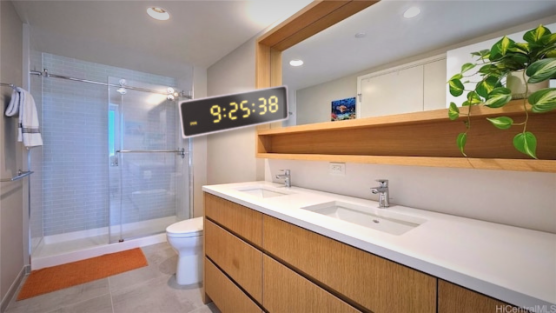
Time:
9:25:38
